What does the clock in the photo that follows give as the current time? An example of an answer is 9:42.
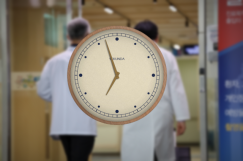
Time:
6:57
